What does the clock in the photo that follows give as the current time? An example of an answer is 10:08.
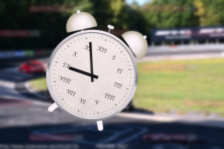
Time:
8:56
